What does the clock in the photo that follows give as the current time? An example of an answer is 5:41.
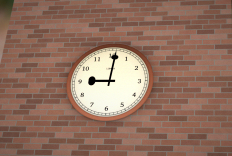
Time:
9:01
